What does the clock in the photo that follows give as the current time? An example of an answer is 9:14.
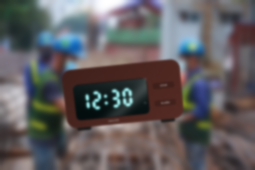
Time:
12:30
